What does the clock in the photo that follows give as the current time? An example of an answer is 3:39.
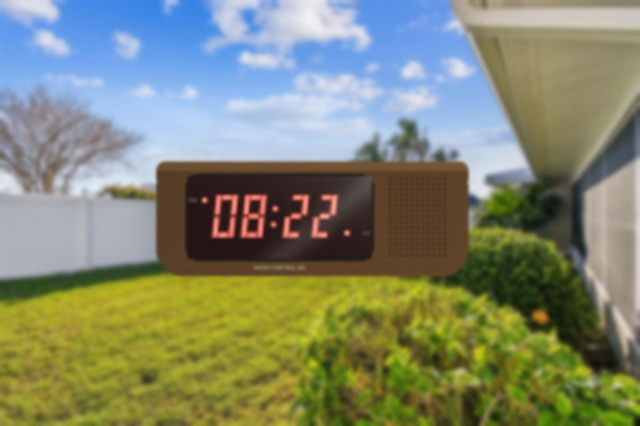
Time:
8:22
